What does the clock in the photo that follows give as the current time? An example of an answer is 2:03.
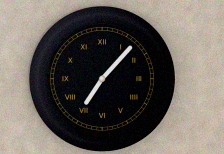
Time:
7:07
